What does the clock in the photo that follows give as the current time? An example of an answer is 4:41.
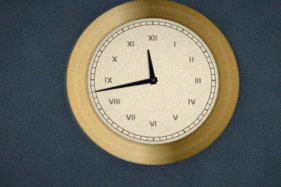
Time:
11:43
